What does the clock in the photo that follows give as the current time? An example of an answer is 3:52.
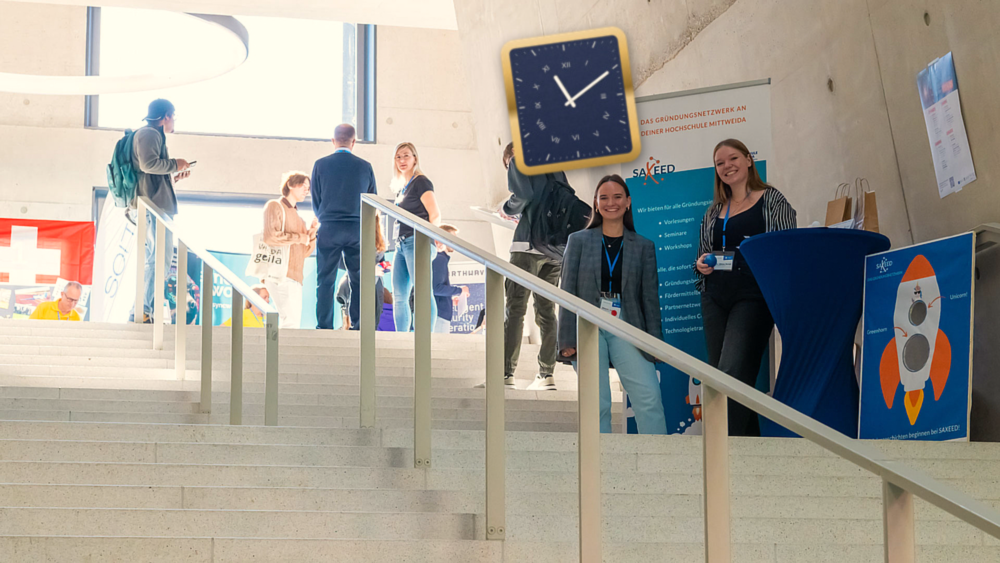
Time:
11:10
